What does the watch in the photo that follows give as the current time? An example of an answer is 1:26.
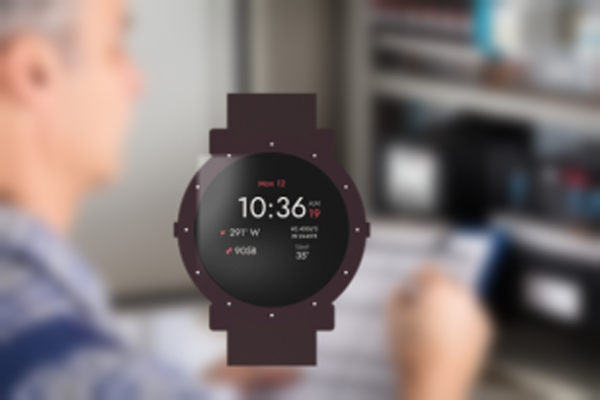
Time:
10:36
